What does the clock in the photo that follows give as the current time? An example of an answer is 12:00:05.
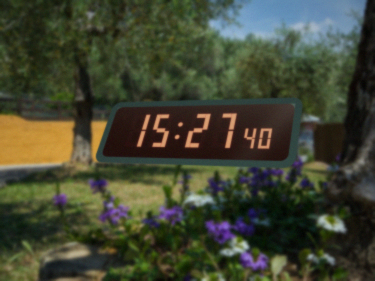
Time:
15:27:40
